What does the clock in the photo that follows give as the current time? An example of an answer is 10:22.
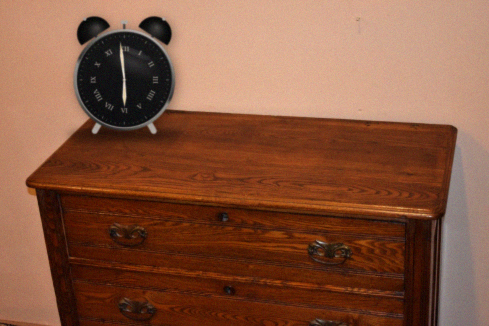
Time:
5:59
